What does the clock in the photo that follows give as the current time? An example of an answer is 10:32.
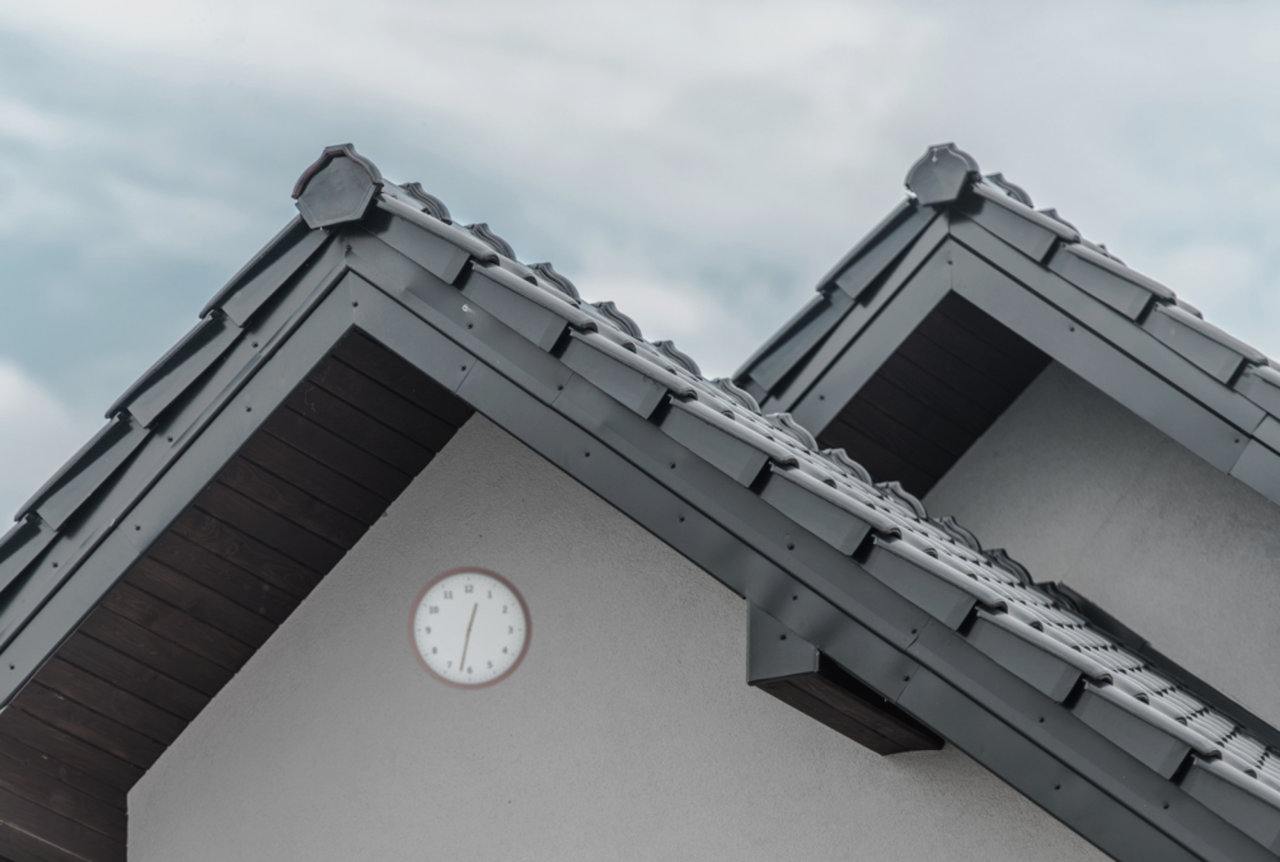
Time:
12:32
